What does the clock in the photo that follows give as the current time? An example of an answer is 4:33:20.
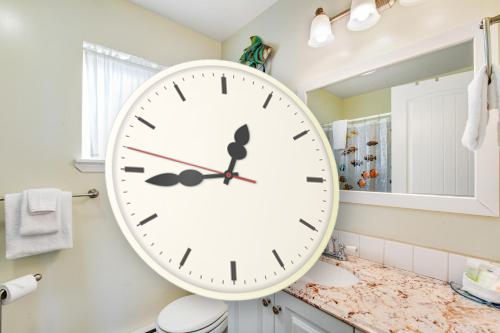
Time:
12:43:47
